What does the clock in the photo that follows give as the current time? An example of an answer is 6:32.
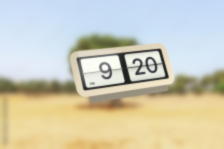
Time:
9:20
